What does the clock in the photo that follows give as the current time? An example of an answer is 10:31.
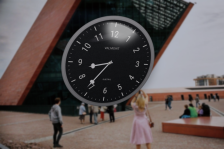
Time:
8:36
